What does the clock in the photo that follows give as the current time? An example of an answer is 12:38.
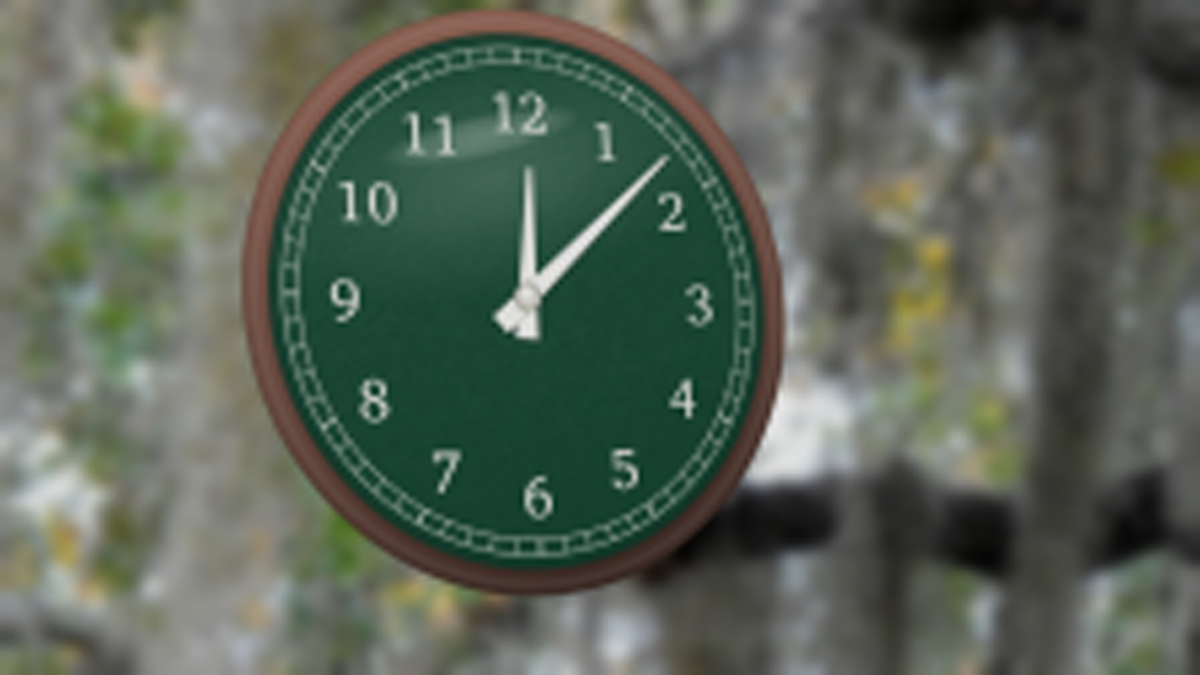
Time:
12:08
